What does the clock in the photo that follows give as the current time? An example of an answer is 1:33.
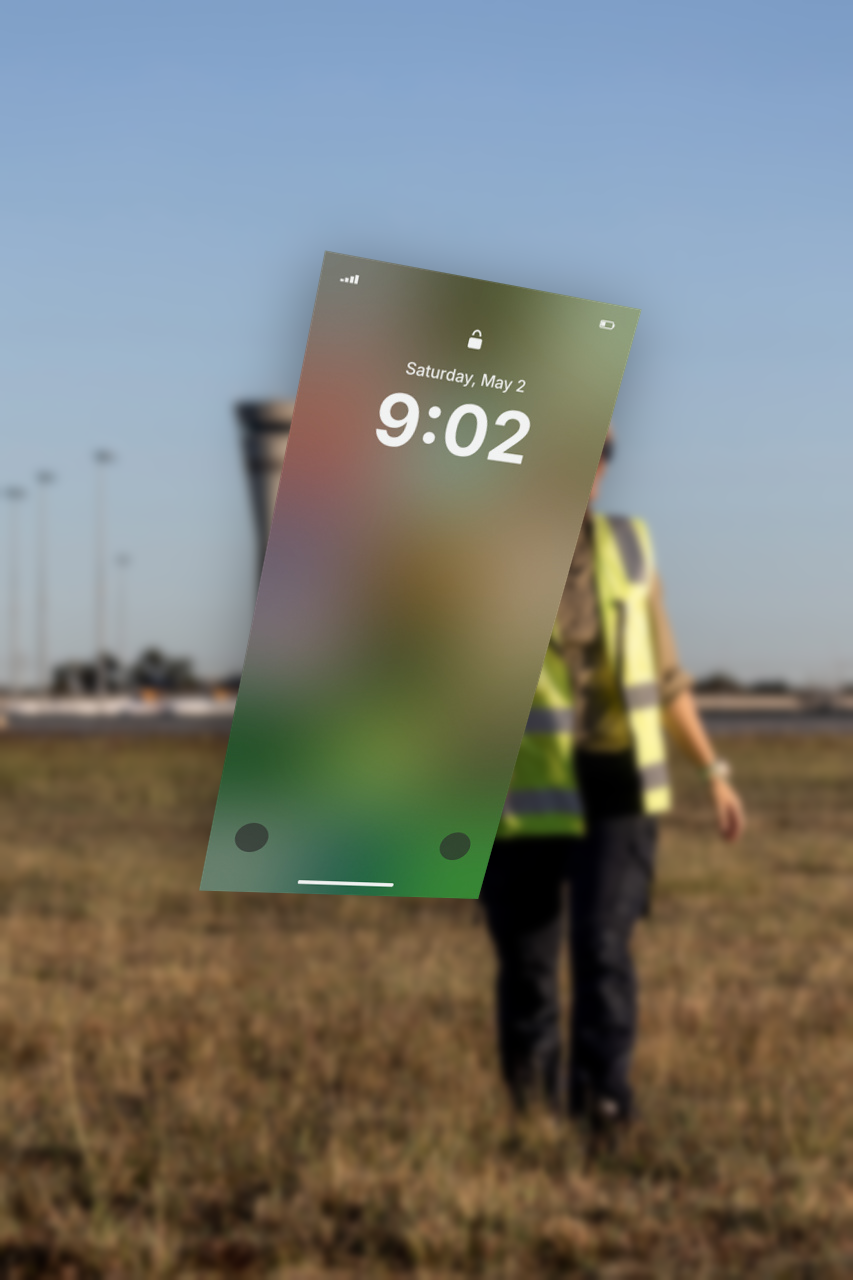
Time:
9:02
